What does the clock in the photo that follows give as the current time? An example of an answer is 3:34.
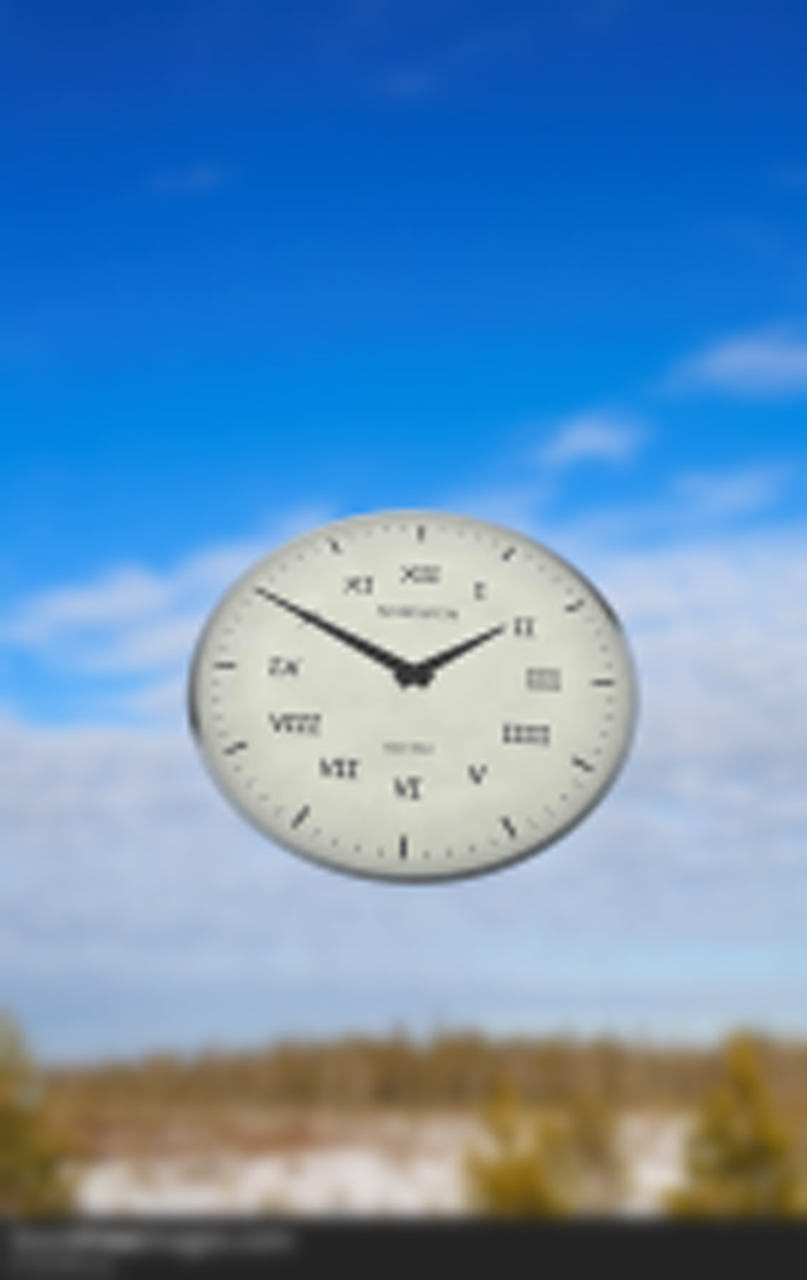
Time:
1:50
